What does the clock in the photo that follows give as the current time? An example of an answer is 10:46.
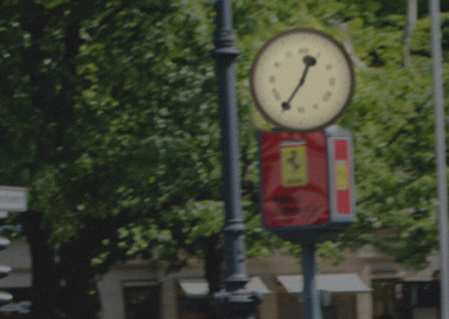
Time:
12:35
